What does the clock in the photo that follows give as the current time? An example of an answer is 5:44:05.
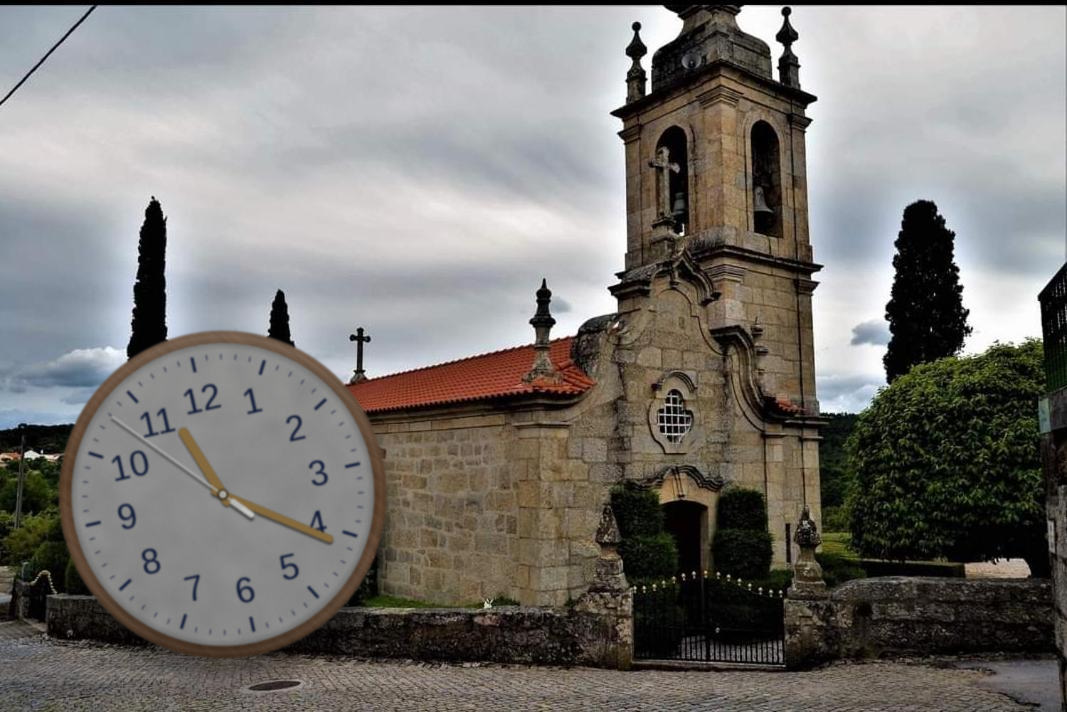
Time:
11:20:53
